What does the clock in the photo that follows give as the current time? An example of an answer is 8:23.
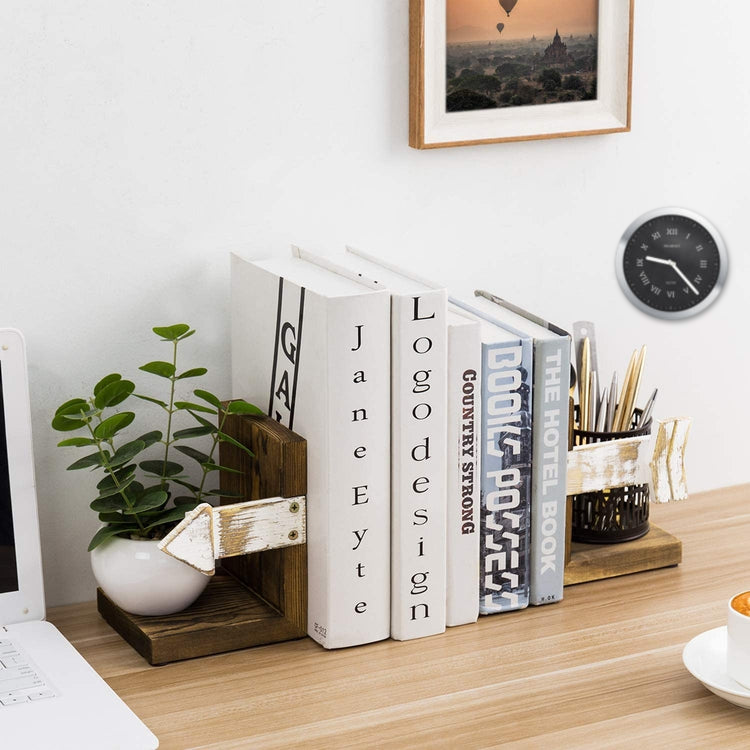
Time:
9:23
